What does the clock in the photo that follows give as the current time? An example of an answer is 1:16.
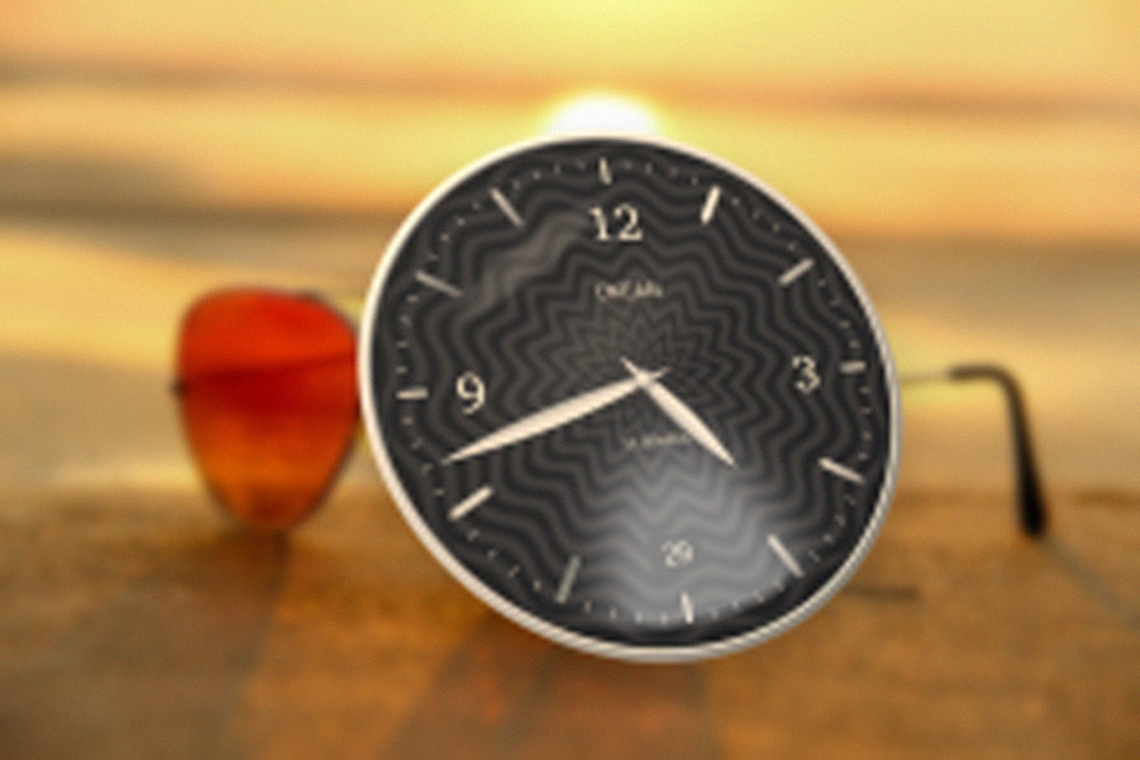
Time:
4:42
